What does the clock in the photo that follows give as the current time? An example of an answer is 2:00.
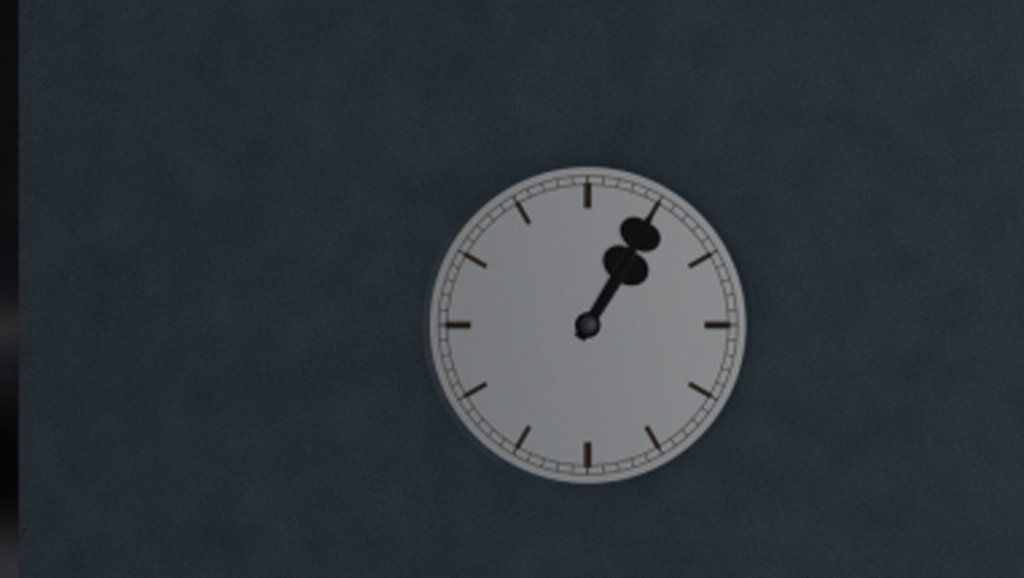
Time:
1:05
